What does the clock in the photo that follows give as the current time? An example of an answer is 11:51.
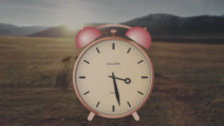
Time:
3:28
